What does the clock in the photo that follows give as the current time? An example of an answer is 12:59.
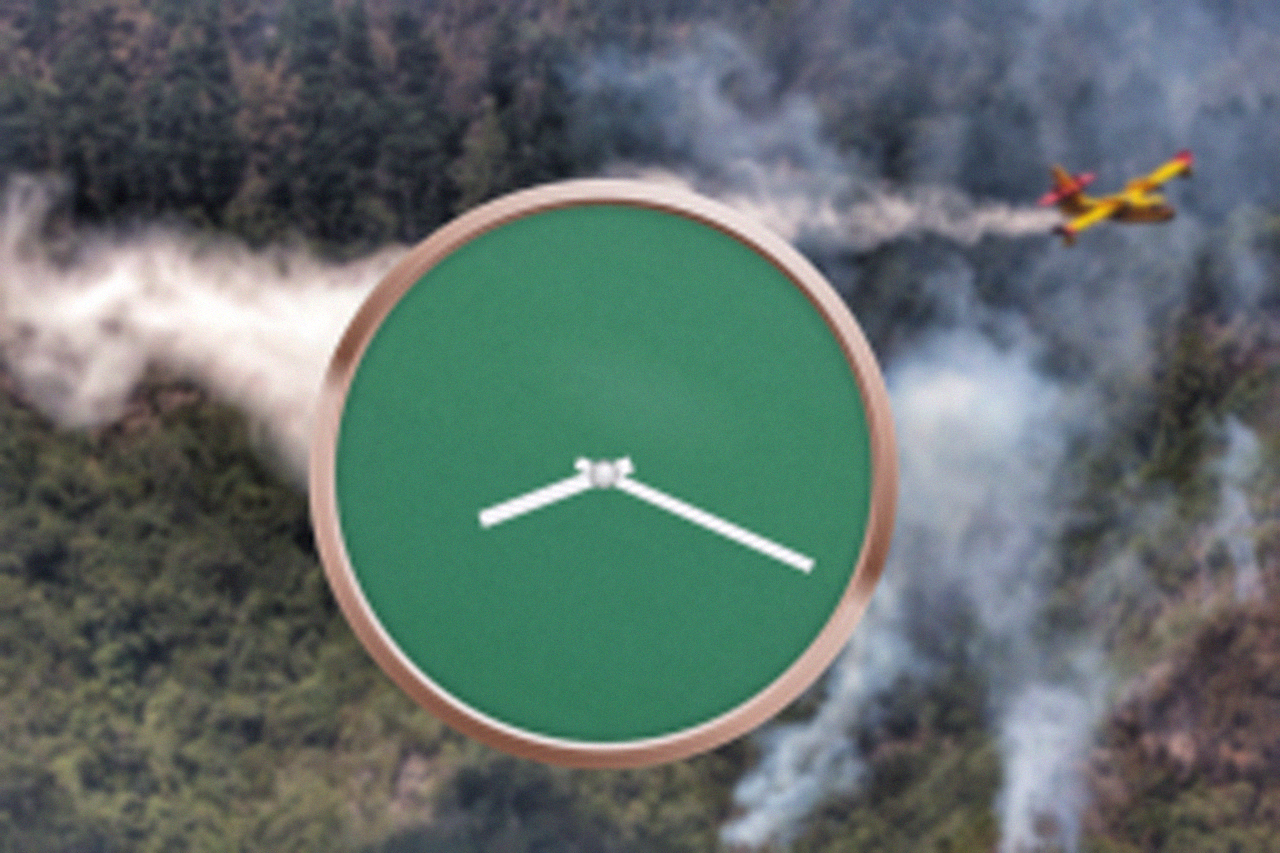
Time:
8:19
